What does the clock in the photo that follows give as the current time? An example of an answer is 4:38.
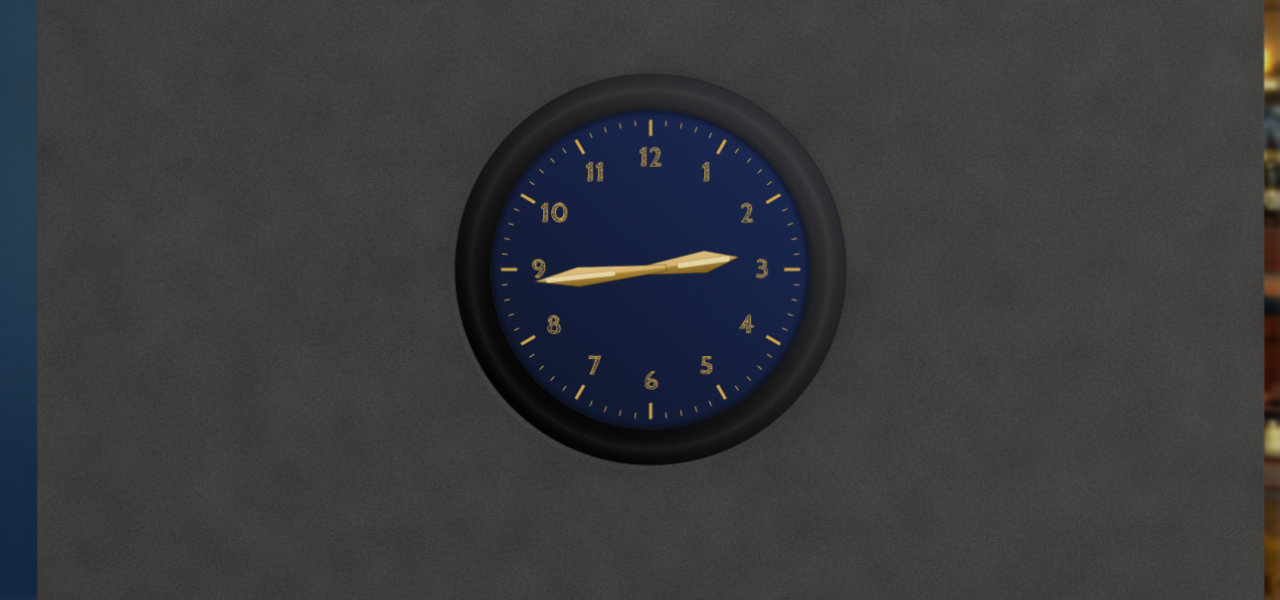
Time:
2:44
